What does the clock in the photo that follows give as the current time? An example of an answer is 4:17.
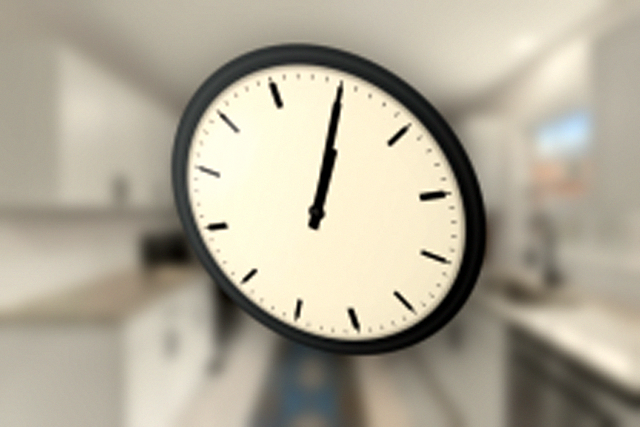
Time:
1:05
